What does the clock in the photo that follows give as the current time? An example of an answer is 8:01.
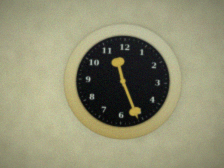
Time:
11:26
